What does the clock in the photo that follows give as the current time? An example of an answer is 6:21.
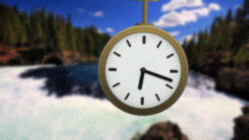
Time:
6:18
